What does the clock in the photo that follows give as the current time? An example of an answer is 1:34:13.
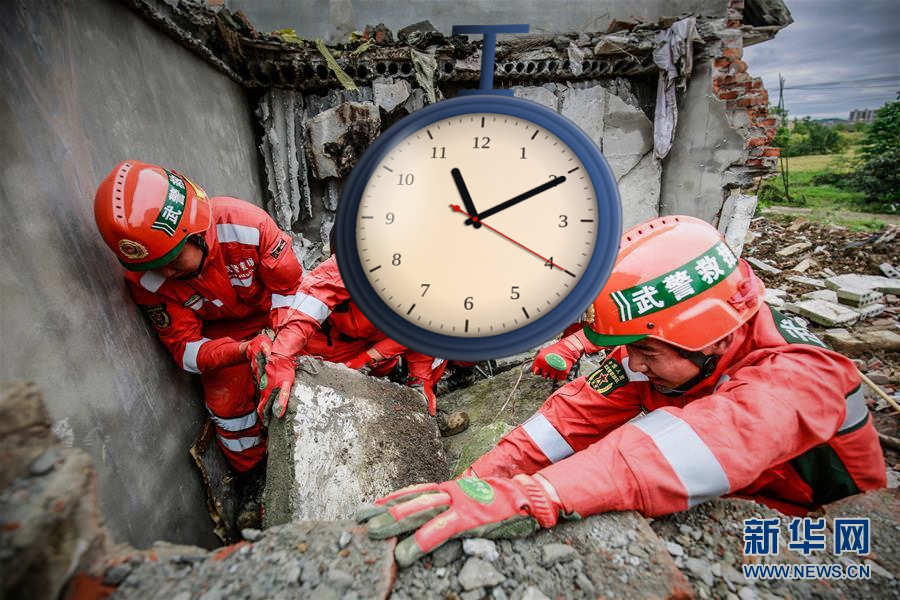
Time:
11:10:20
